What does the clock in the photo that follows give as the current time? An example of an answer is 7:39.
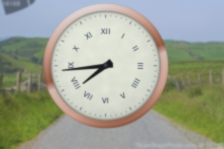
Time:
7:44
